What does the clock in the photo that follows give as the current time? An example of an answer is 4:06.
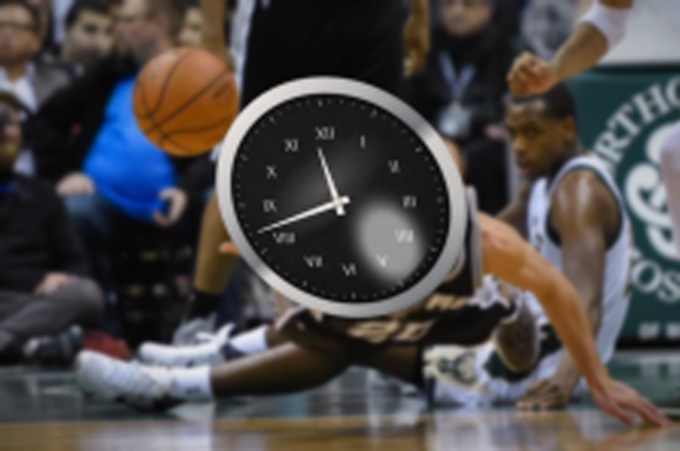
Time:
11:42
